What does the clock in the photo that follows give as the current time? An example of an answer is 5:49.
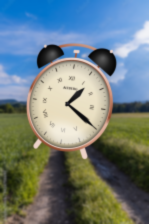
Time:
1:20
